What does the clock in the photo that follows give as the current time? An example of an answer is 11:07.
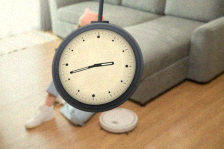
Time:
2:42
